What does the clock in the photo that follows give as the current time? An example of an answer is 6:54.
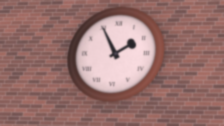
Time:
1:55
